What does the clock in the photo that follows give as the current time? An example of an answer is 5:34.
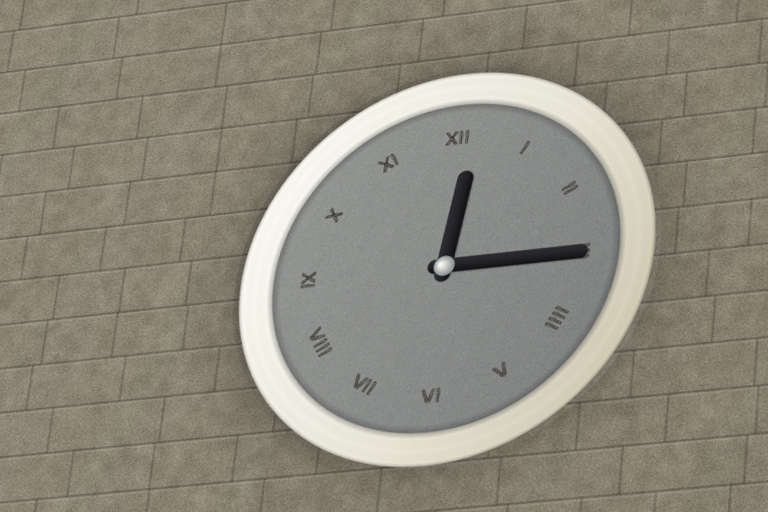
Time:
12:15
